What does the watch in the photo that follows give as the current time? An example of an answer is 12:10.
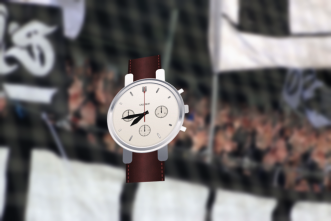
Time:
7:44
